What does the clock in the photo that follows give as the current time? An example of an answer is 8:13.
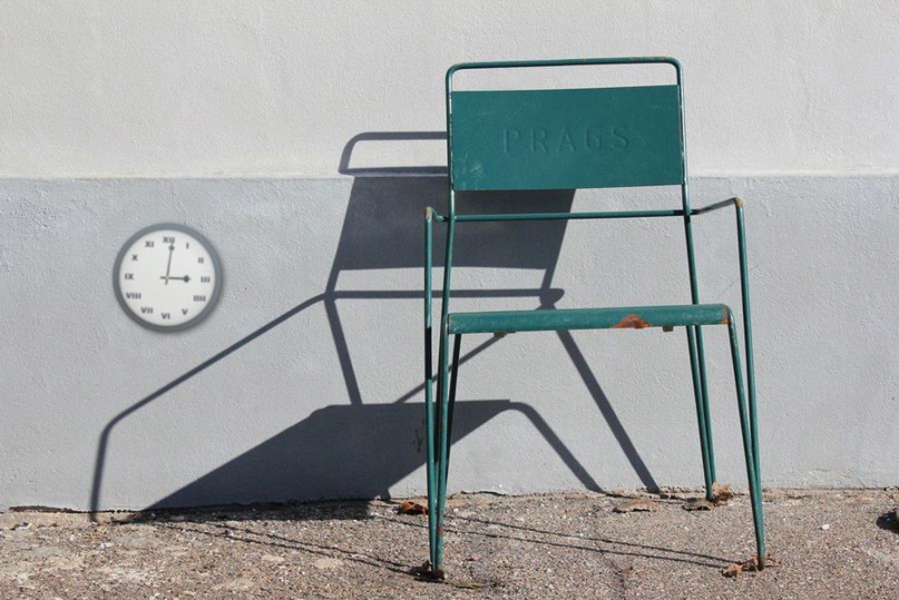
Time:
3:01
